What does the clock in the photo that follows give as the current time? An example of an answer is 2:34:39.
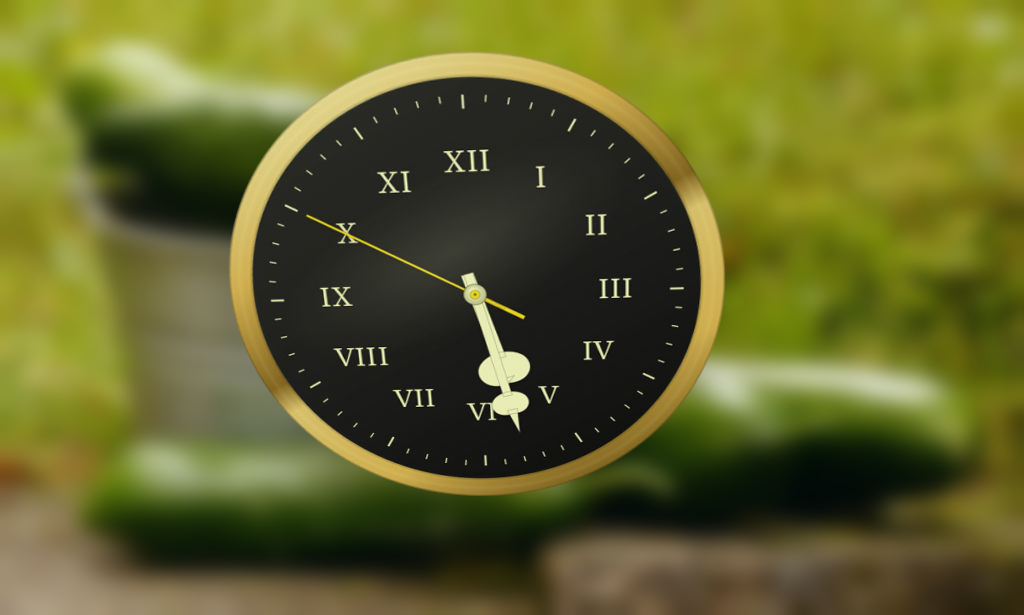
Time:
5:27:50
